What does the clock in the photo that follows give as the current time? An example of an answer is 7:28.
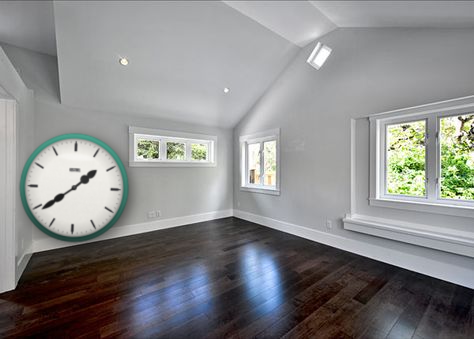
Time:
1:39
